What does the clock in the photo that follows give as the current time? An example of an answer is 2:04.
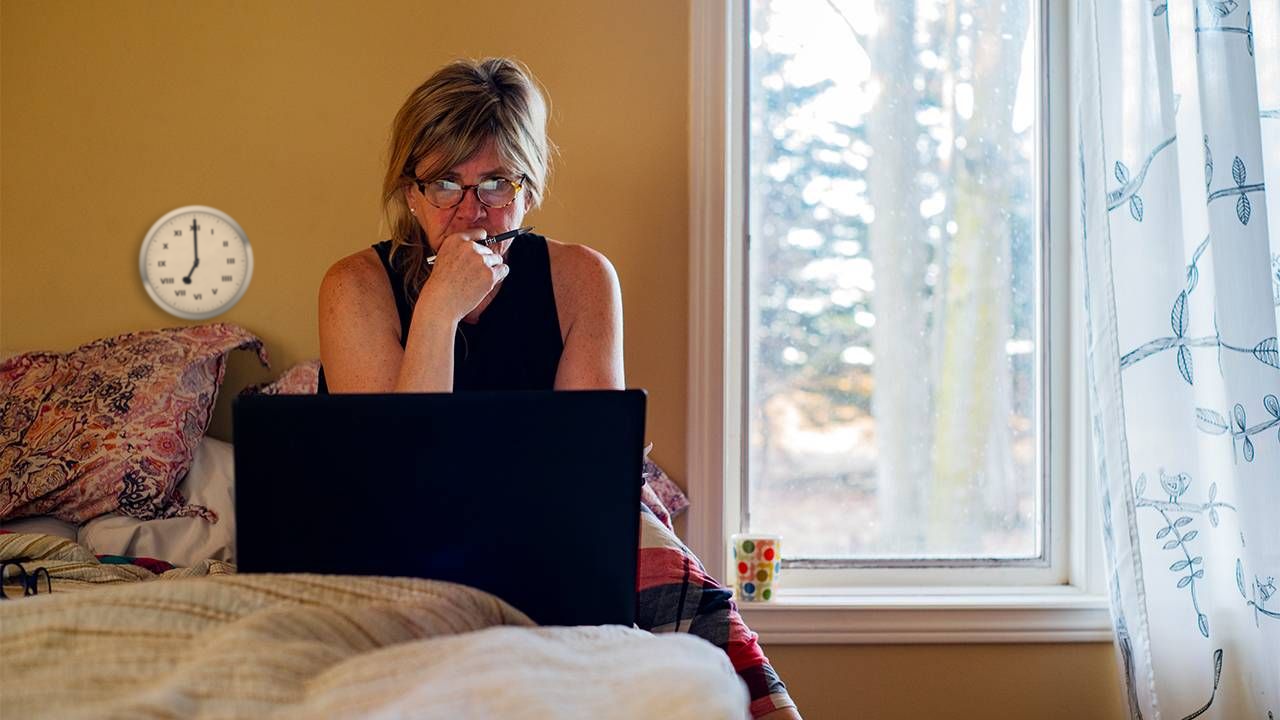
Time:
7:00
